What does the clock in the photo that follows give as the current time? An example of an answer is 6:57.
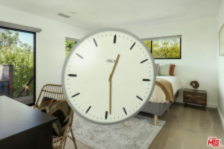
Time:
12:29
